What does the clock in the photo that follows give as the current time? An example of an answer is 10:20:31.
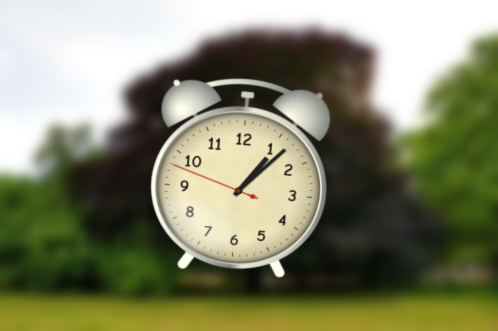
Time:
1:06:48
